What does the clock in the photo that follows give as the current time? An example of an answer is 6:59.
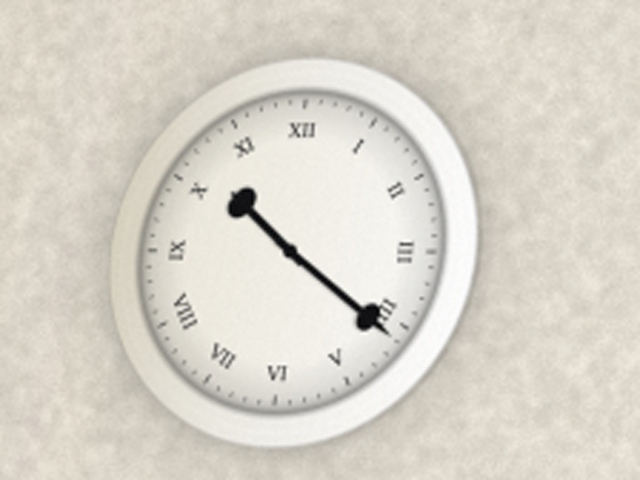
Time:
10:21
